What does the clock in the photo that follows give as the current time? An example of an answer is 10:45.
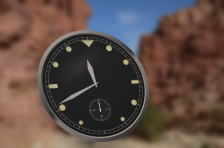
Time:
11:41
